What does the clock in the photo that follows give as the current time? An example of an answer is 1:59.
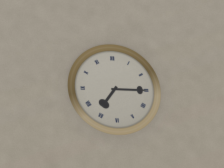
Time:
7:15
